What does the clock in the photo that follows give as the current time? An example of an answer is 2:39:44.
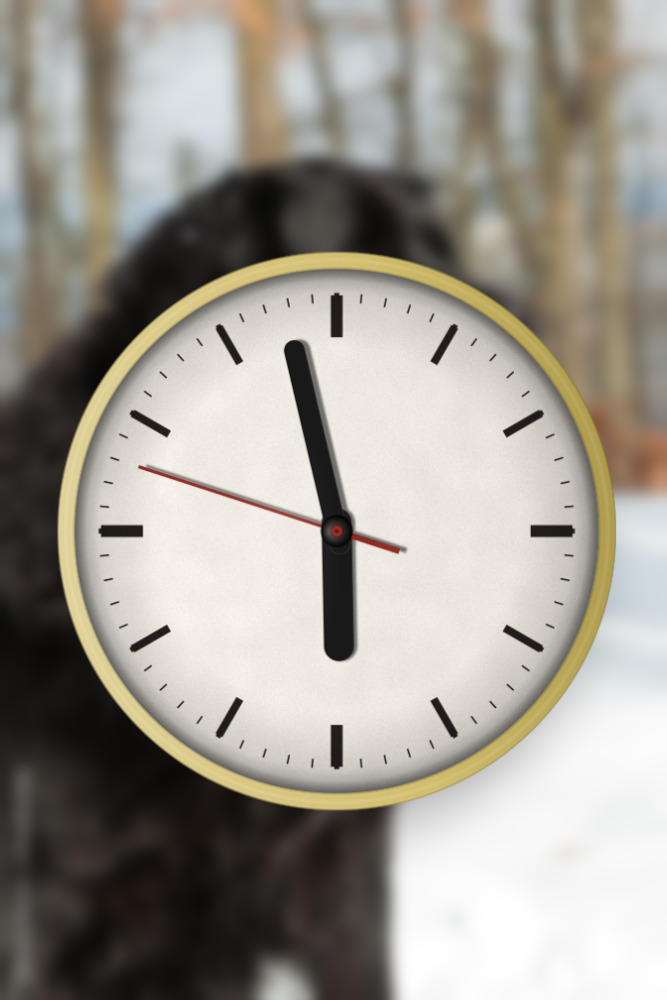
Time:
5:57:48
